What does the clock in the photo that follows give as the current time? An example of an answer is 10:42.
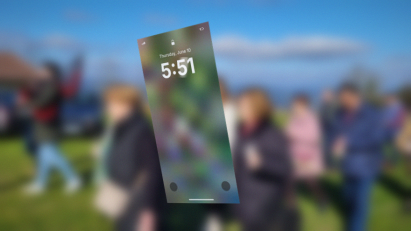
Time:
5:51
